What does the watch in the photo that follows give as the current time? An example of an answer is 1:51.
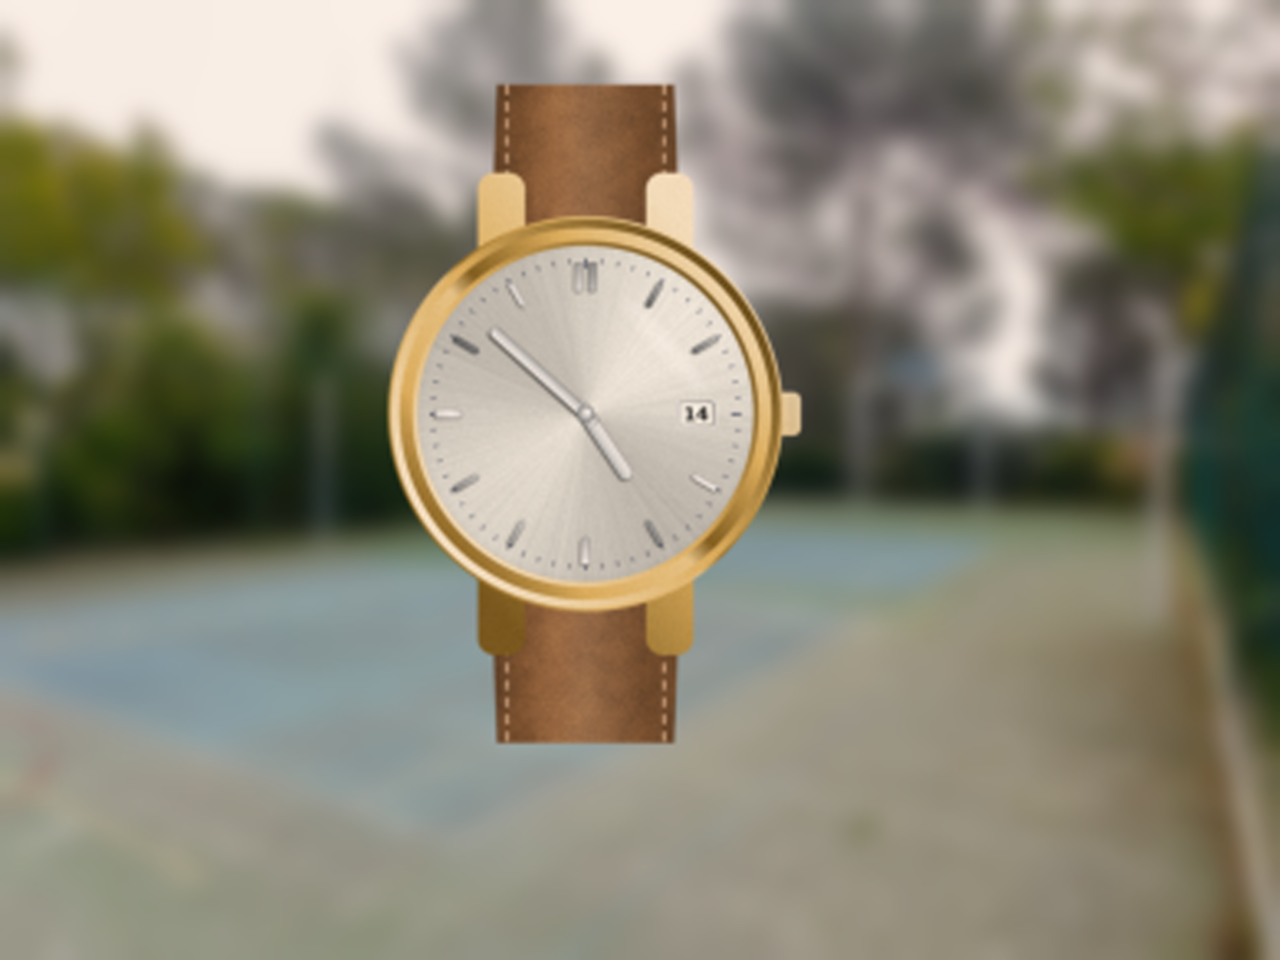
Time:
4:52
